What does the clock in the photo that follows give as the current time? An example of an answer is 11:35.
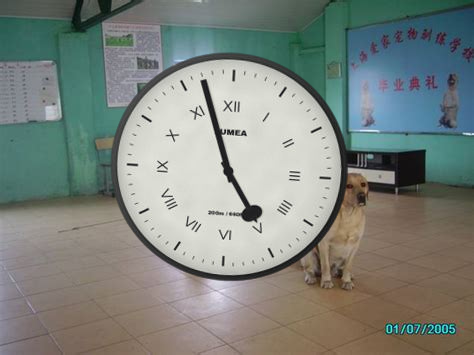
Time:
4:57
